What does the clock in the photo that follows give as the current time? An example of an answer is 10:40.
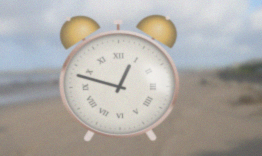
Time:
12:48
